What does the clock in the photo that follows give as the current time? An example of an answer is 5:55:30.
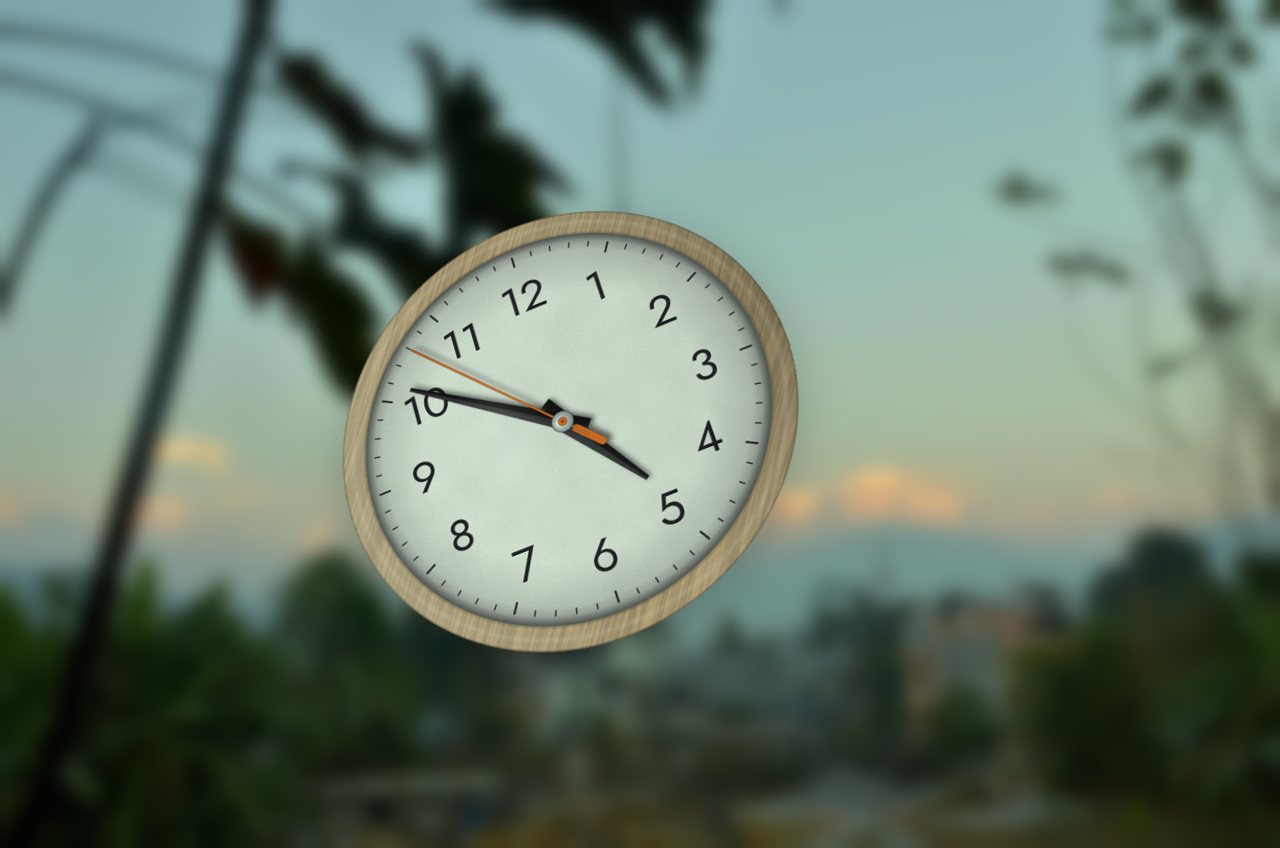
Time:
4:50:53
